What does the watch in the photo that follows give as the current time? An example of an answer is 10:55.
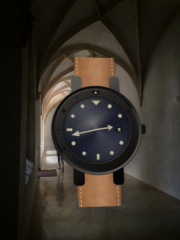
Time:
2:43
